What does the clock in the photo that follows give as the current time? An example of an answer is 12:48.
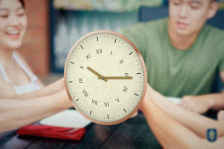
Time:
10:16
